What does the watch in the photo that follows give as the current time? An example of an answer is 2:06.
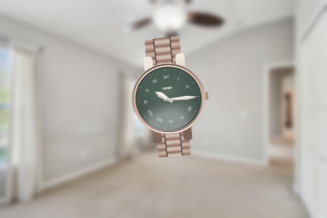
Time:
10:15
